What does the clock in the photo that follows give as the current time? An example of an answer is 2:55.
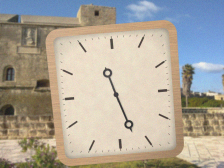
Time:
11:27
